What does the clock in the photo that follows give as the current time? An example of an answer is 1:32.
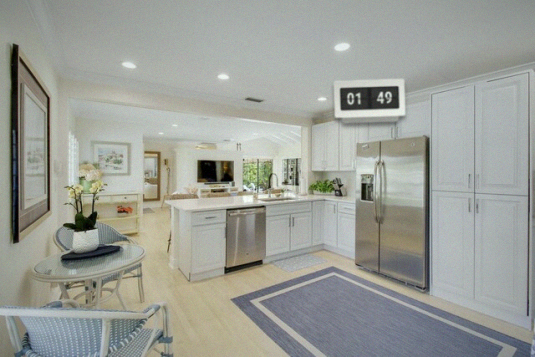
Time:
1:49
